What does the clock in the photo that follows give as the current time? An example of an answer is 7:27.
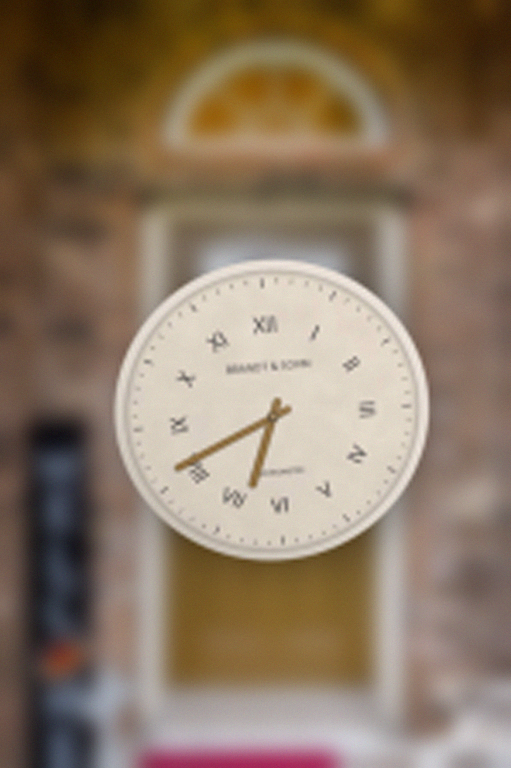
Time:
6:41
